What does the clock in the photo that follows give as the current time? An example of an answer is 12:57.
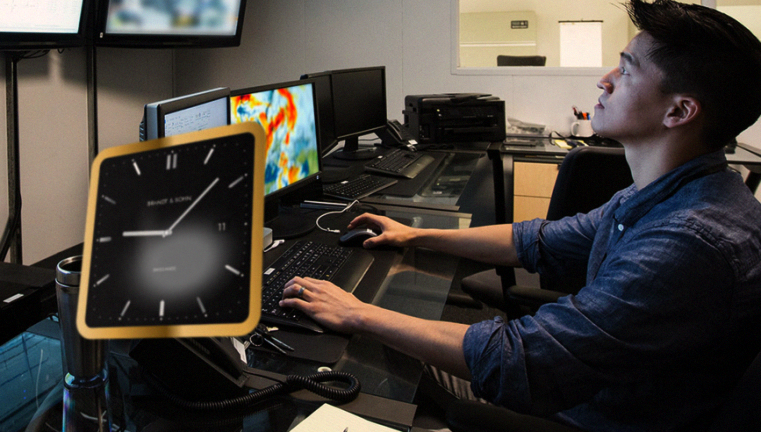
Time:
9:08
